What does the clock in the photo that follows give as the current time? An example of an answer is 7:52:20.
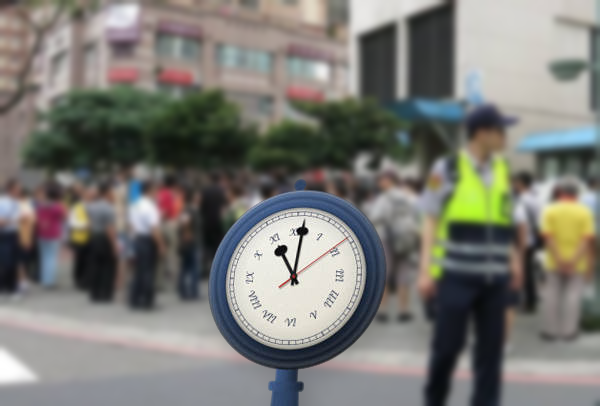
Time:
11:01:09
